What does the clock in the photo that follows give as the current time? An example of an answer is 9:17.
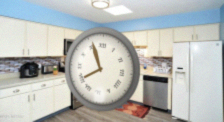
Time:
7:56
